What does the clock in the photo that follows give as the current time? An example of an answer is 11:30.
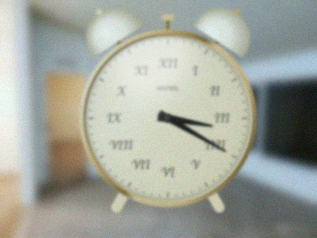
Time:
3:20
